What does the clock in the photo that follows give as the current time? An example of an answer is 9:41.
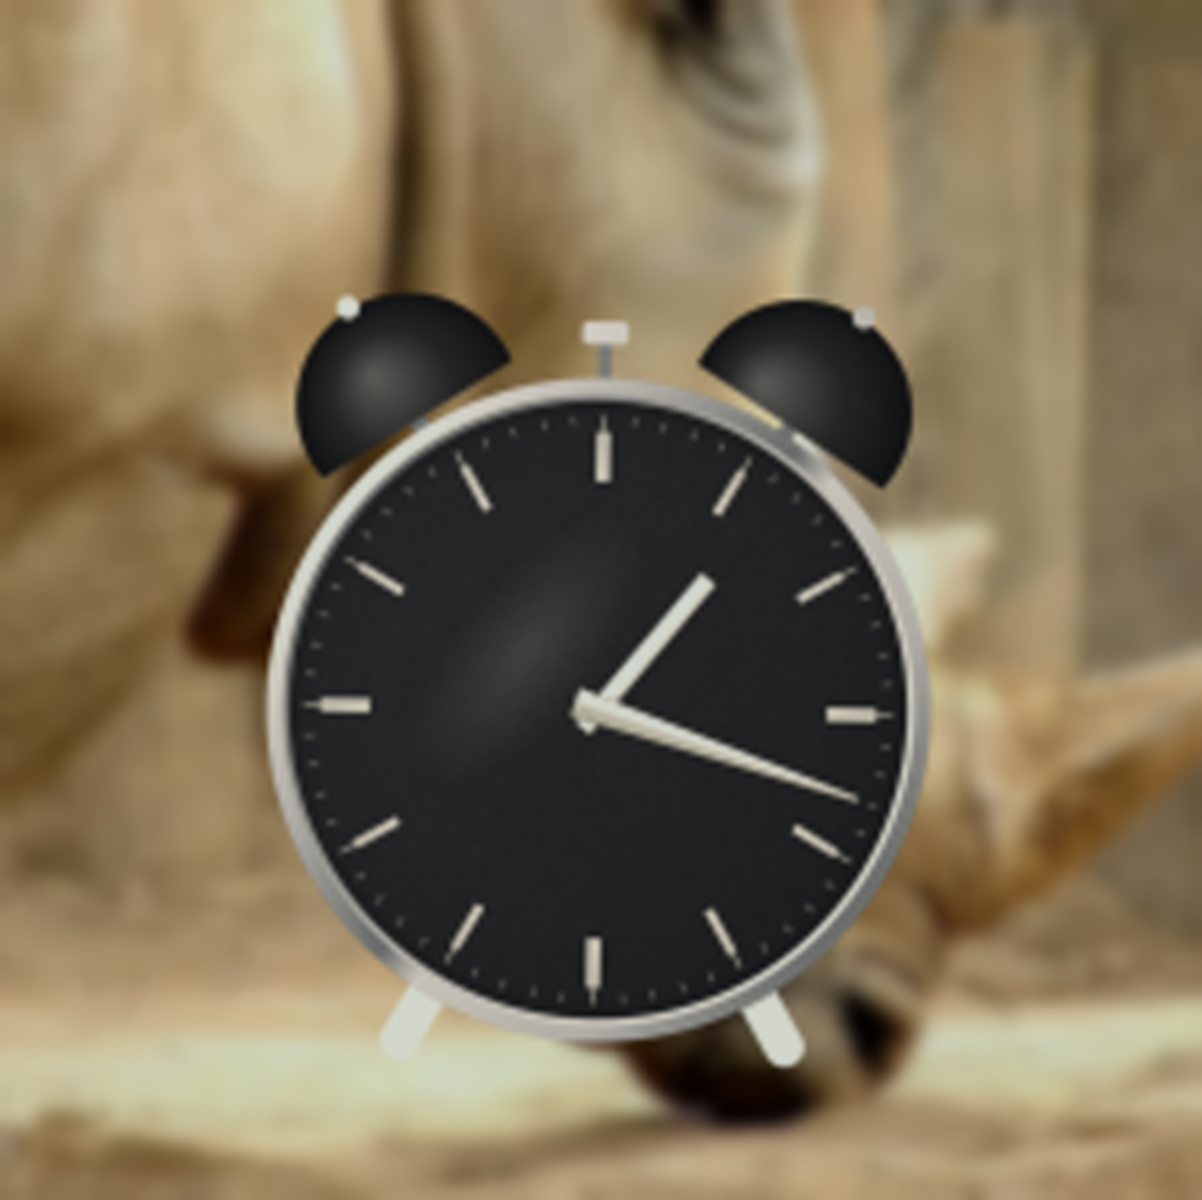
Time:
1:18
